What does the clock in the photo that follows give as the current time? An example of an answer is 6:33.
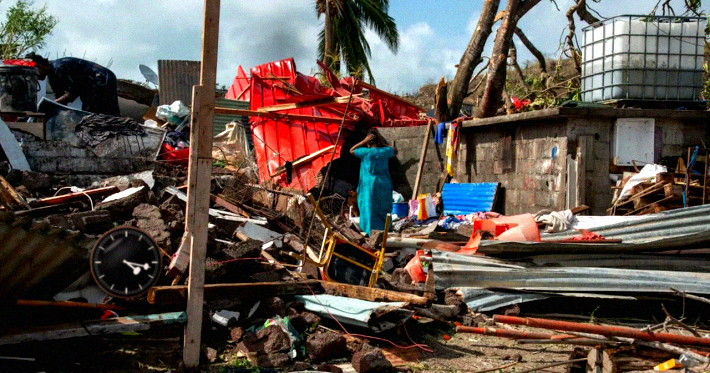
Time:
4:17
